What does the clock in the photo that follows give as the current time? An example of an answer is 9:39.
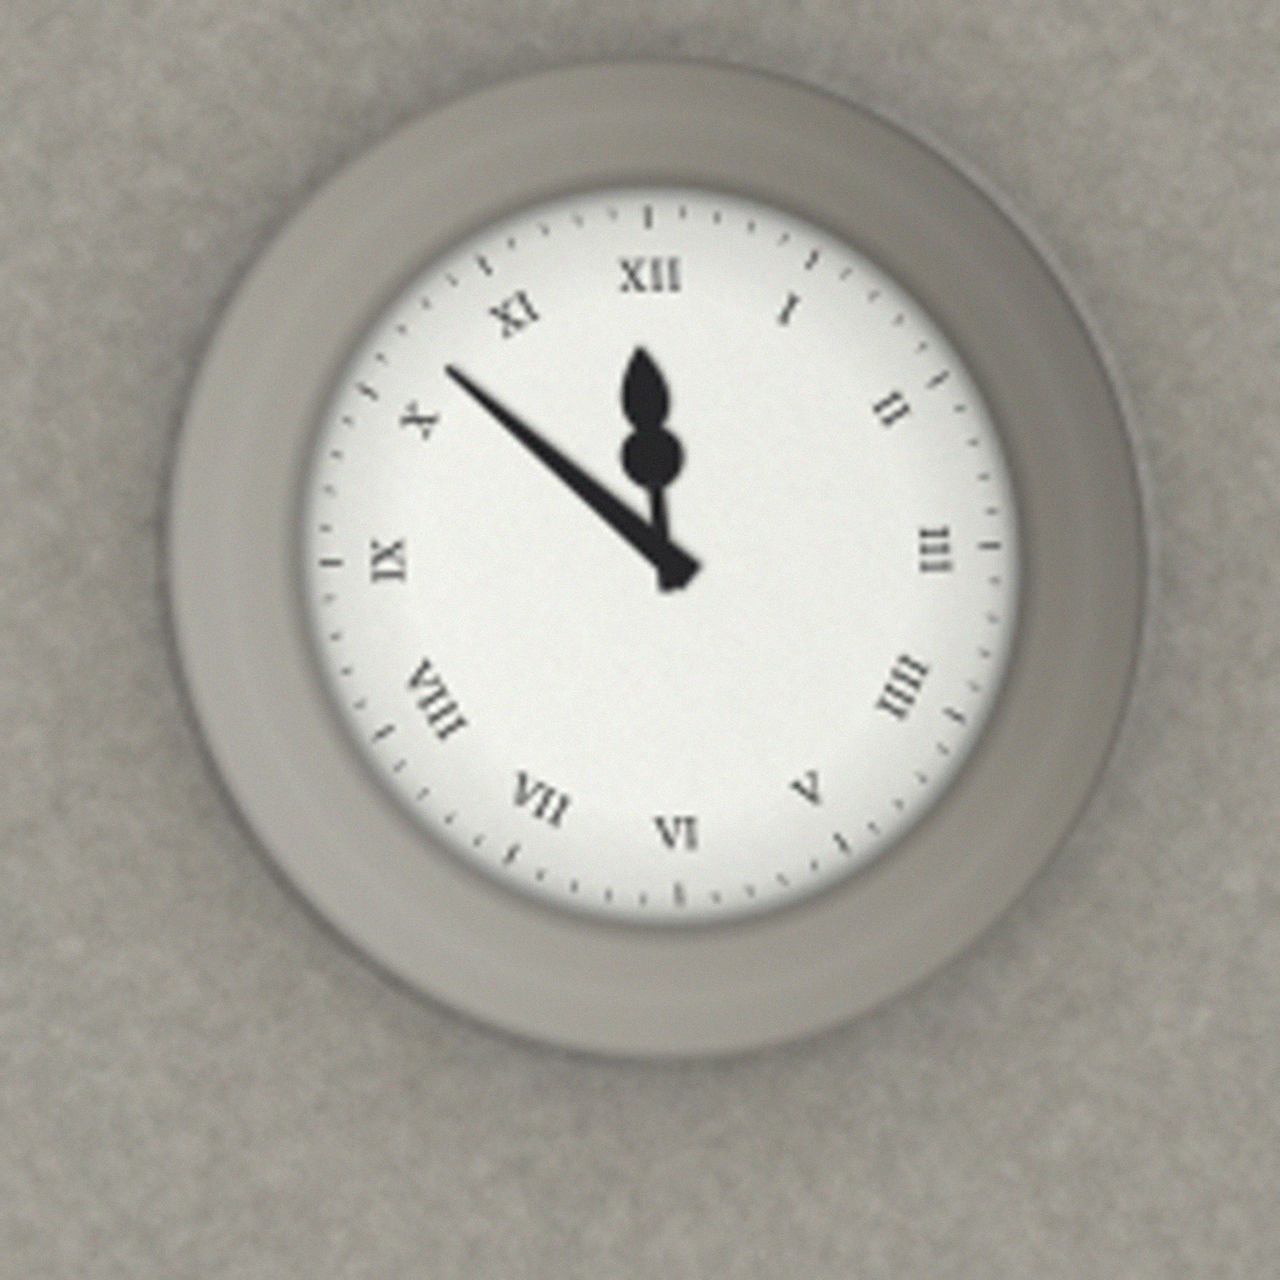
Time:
11:52
